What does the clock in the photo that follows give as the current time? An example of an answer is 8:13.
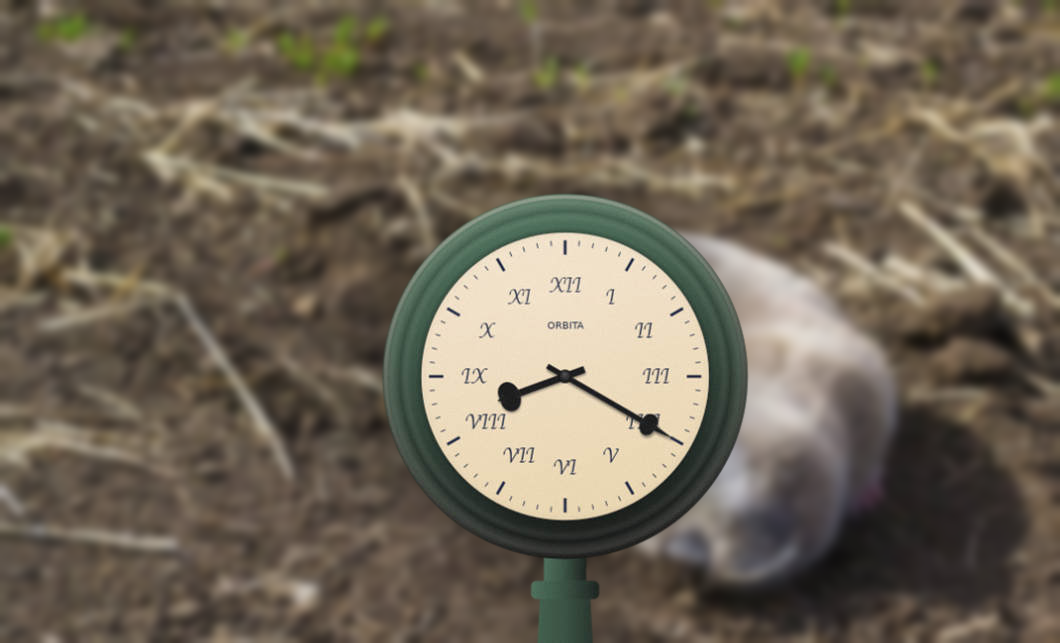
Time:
8:20
